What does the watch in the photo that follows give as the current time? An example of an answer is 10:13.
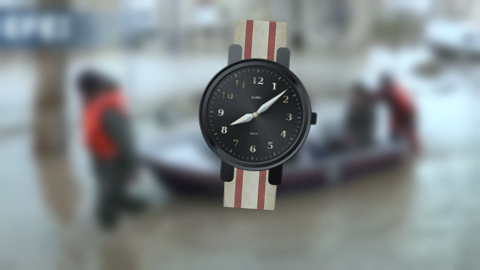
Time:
8:08
